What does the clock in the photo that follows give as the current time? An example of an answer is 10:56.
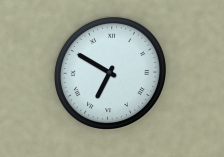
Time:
6:50
